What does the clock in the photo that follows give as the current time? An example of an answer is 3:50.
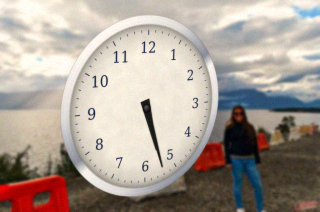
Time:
5:27
